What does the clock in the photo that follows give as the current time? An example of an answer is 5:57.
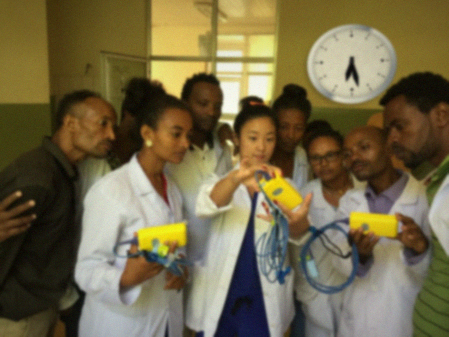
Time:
6:28
